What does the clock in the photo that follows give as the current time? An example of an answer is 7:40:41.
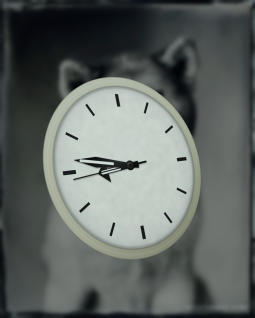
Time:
8:46:44
